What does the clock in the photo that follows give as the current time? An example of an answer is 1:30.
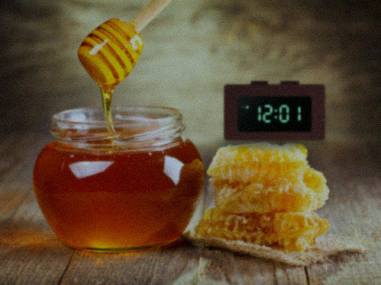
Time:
12:01
